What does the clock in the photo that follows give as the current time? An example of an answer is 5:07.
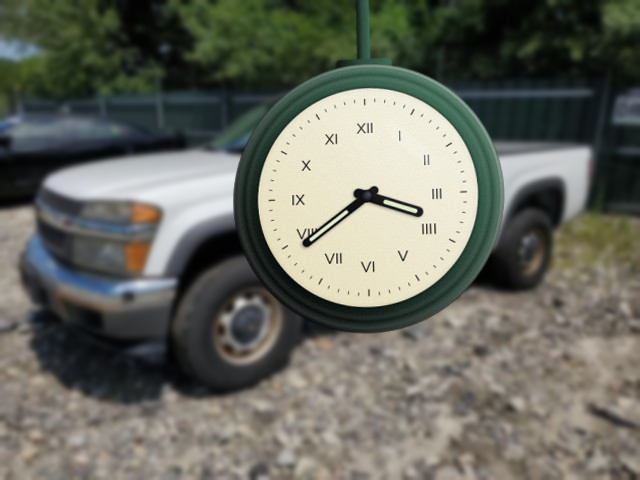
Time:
3:39
